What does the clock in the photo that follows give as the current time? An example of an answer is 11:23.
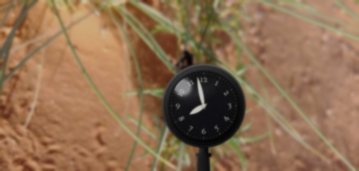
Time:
7:58
